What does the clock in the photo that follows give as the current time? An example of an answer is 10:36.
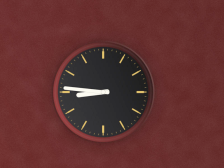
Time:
8:46
